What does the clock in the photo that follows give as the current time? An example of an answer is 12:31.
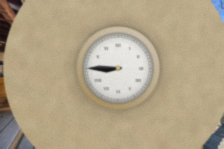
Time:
8:45
